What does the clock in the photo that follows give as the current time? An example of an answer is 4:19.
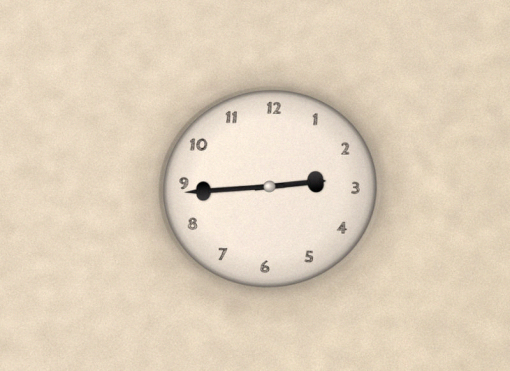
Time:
2:44
